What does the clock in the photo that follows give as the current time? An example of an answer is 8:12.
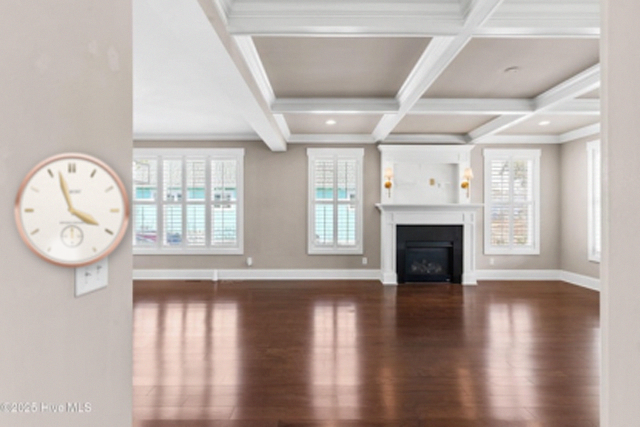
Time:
3:57
